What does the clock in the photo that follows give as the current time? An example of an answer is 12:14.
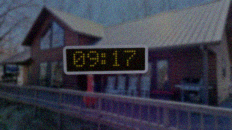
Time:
9:17
